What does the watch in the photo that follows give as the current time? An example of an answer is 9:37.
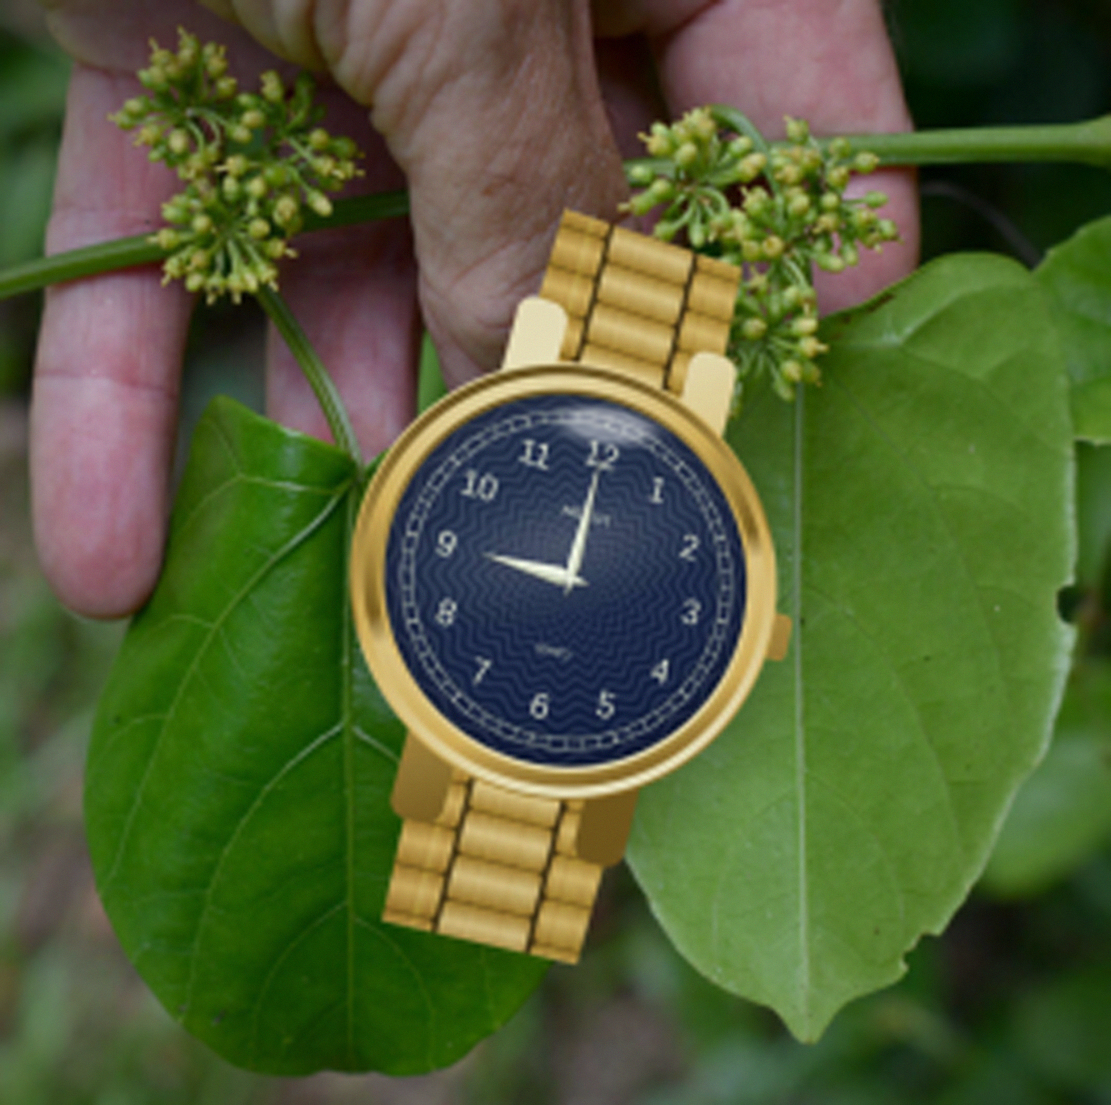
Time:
9:00
